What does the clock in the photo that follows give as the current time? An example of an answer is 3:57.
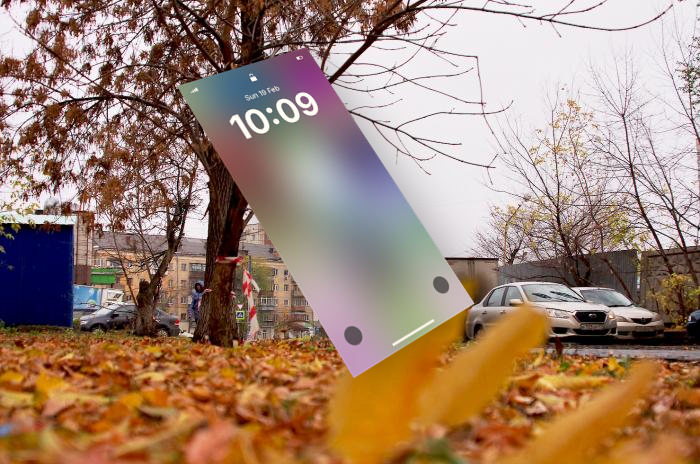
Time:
10:09
